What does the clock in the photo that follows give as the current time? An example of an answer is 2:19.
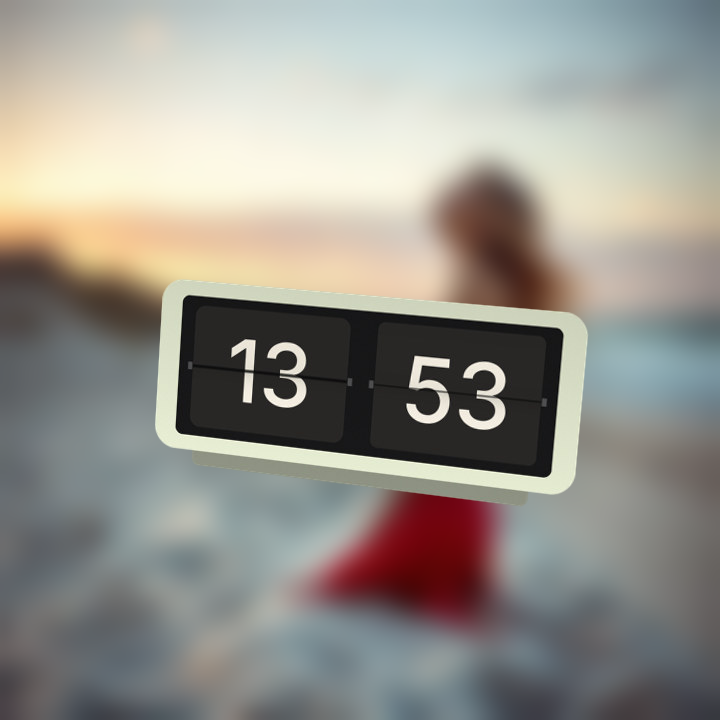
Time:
13:53
